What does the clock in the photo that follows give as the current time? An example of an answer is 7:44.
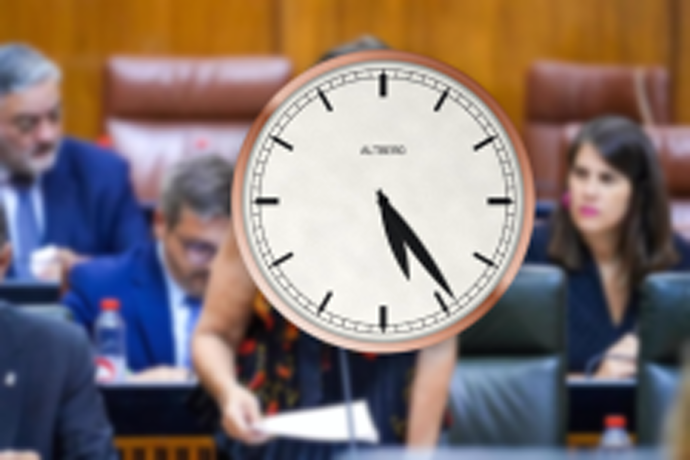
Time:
5:24
